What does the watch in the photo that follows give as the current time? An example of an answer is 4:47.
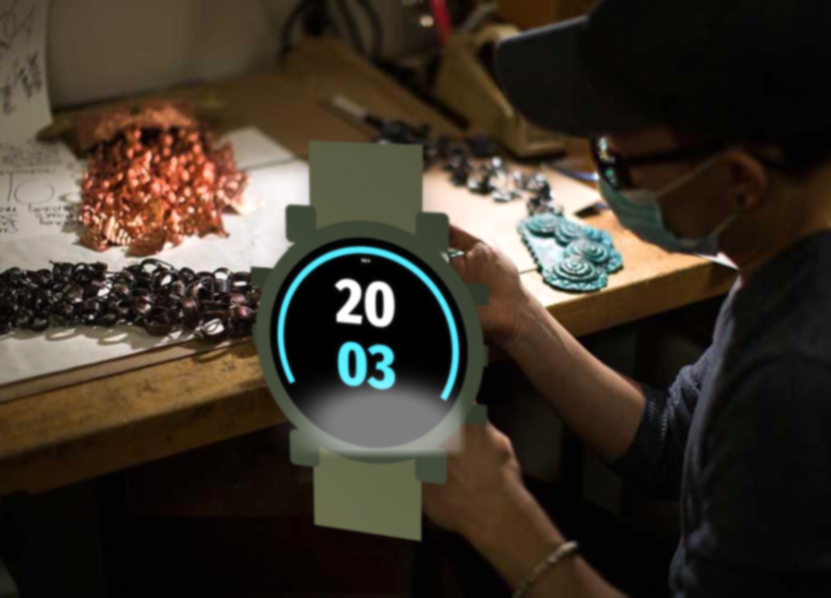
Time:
20:03
